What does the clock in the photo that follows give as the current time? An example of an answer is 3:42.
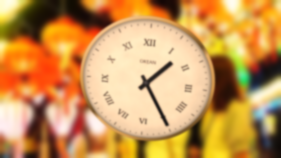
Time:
1:25
